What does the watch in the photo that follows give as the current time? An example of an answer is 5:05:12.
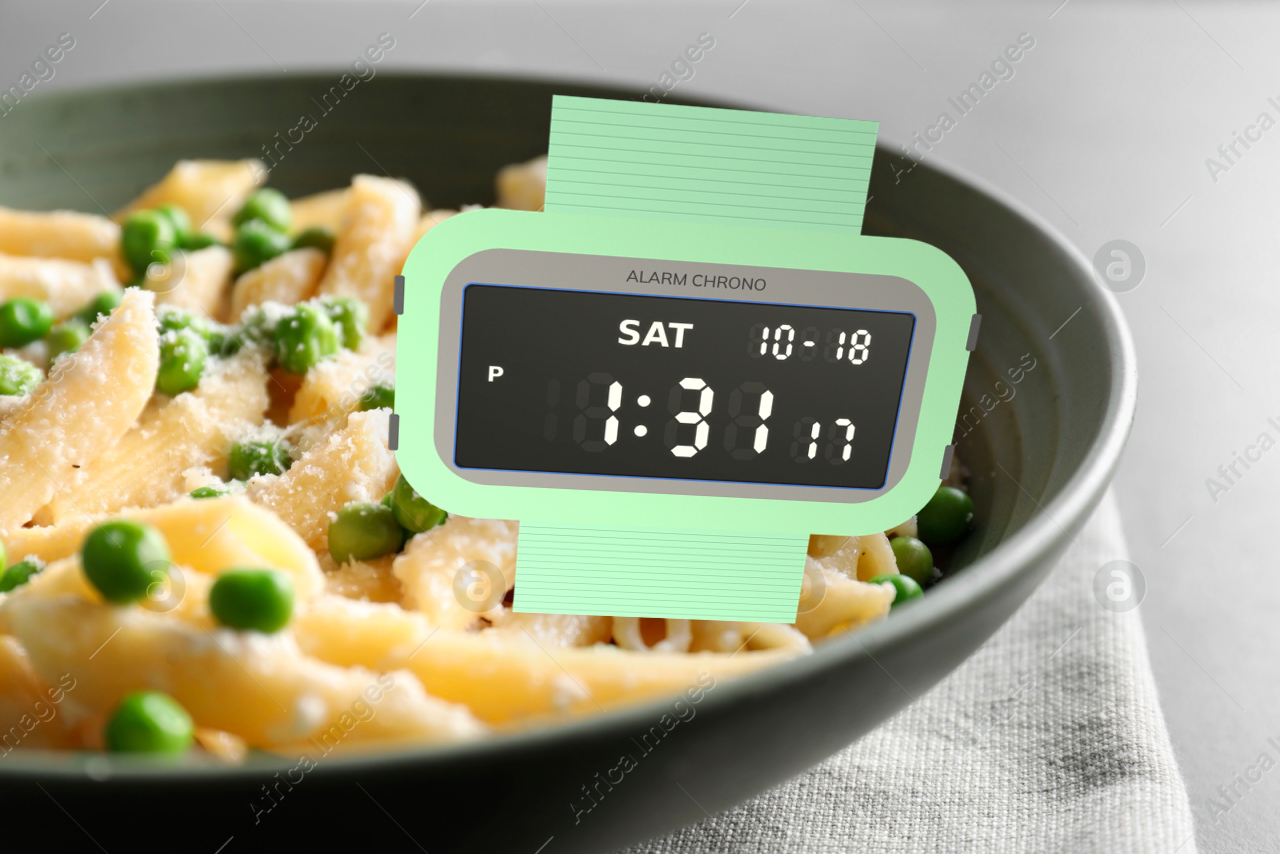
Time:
1:31:17
